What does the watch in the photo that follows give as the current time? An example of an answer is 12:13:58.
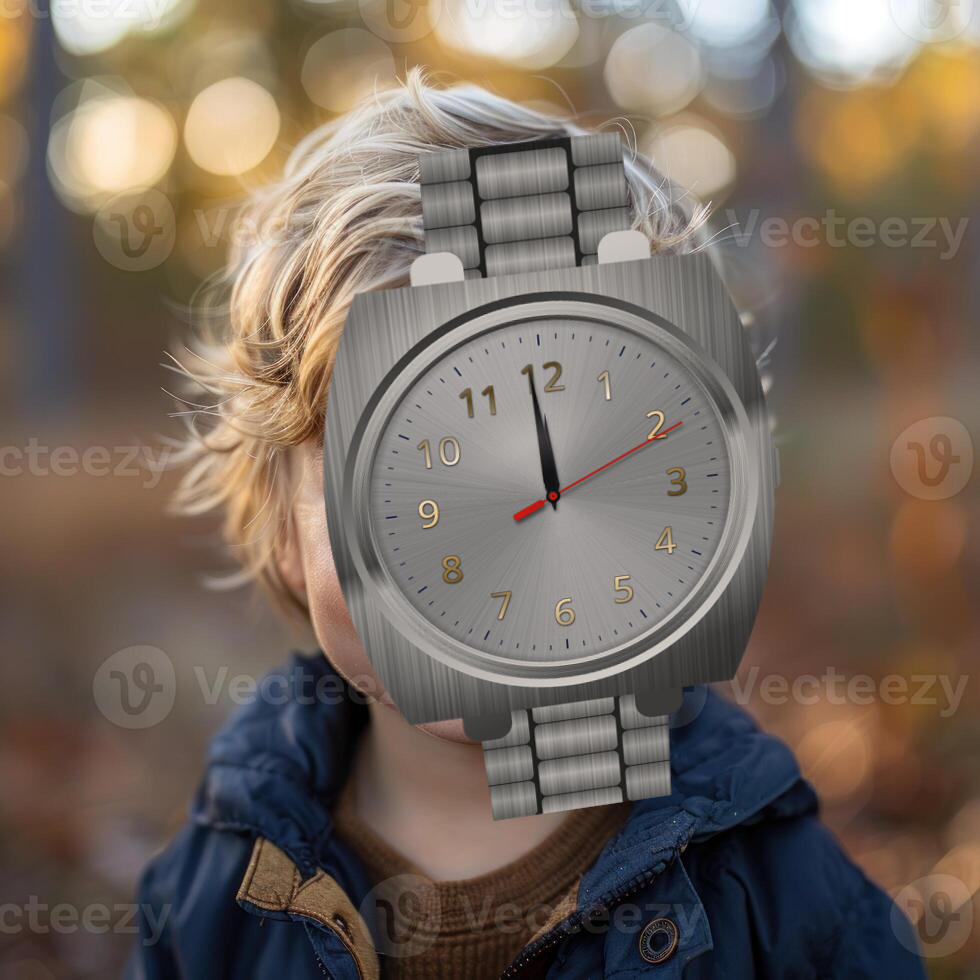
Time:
11:59:11
